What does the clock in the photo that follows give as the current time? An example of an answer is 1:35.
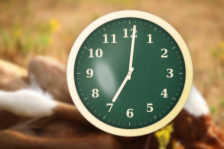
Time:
7:01
